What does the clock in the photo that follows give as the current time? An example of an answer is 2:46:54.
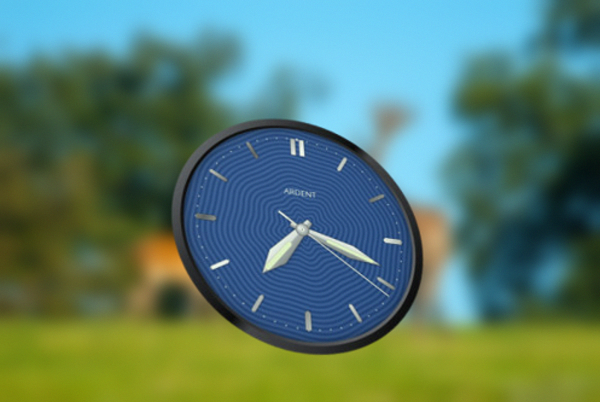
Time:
7:18:21
